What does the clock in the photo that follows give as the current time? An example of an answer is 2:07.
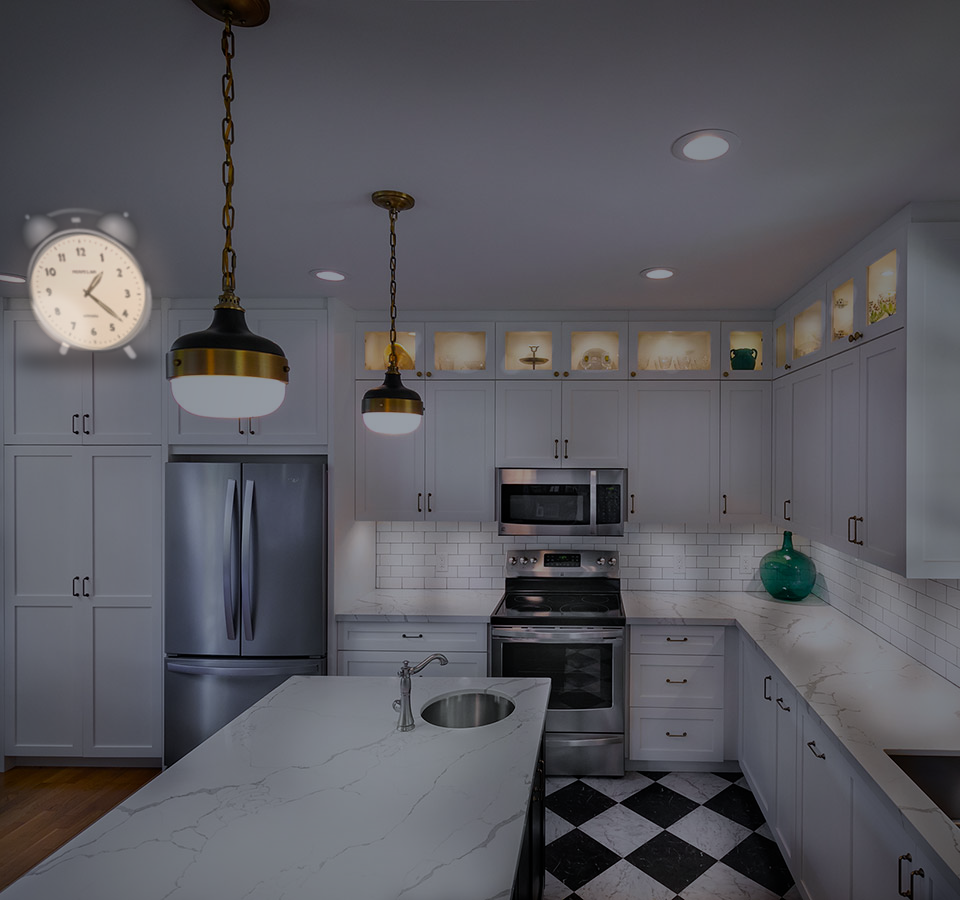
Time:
1:22
